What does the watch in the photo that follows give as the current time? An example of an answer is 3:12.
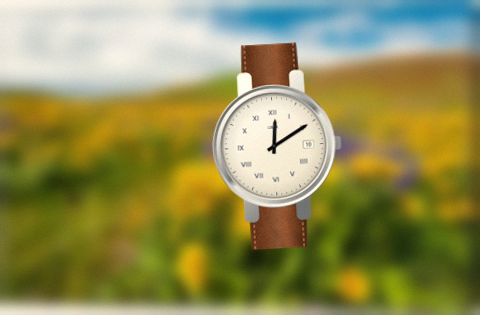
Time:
12:10
